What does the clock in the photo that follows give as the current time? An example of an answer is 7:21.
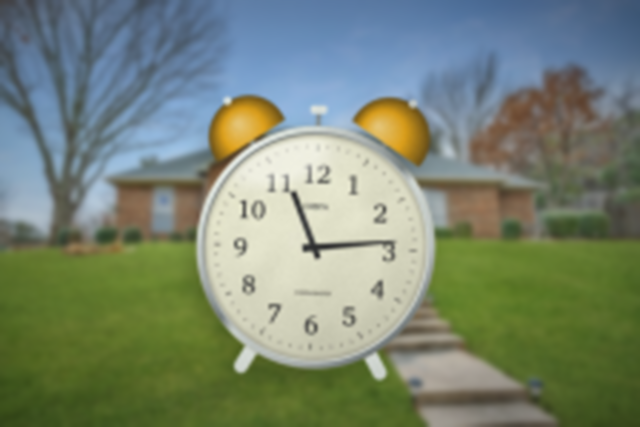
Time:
11:14
